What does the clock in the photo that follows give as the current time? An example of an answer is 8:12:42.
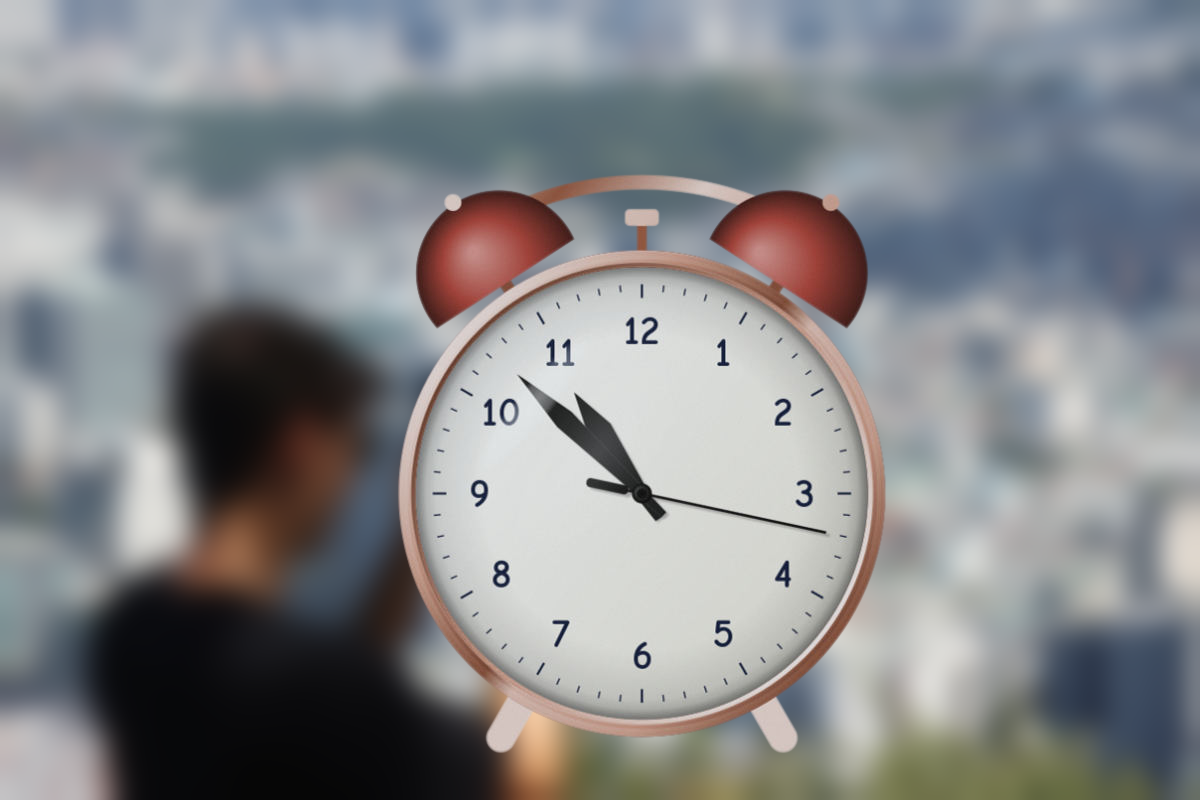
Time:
10:52:17
